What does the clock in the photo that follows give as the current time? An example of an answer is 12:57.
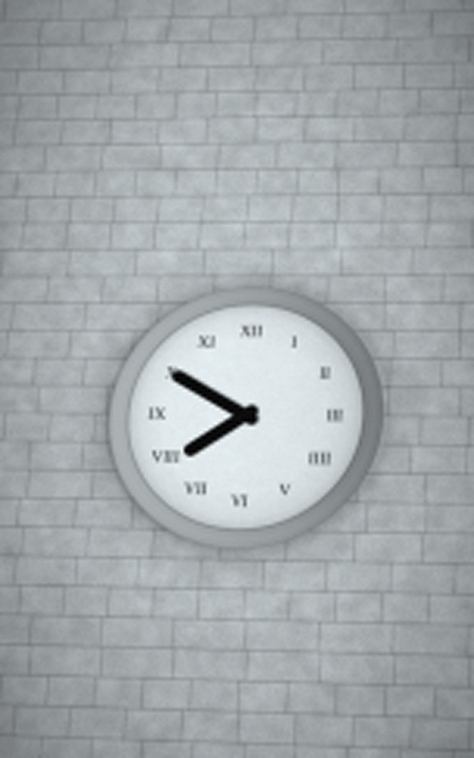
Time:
7:50
